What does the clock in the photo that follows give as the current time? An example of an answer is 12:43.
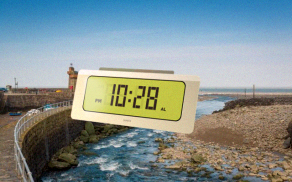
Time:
10:28
